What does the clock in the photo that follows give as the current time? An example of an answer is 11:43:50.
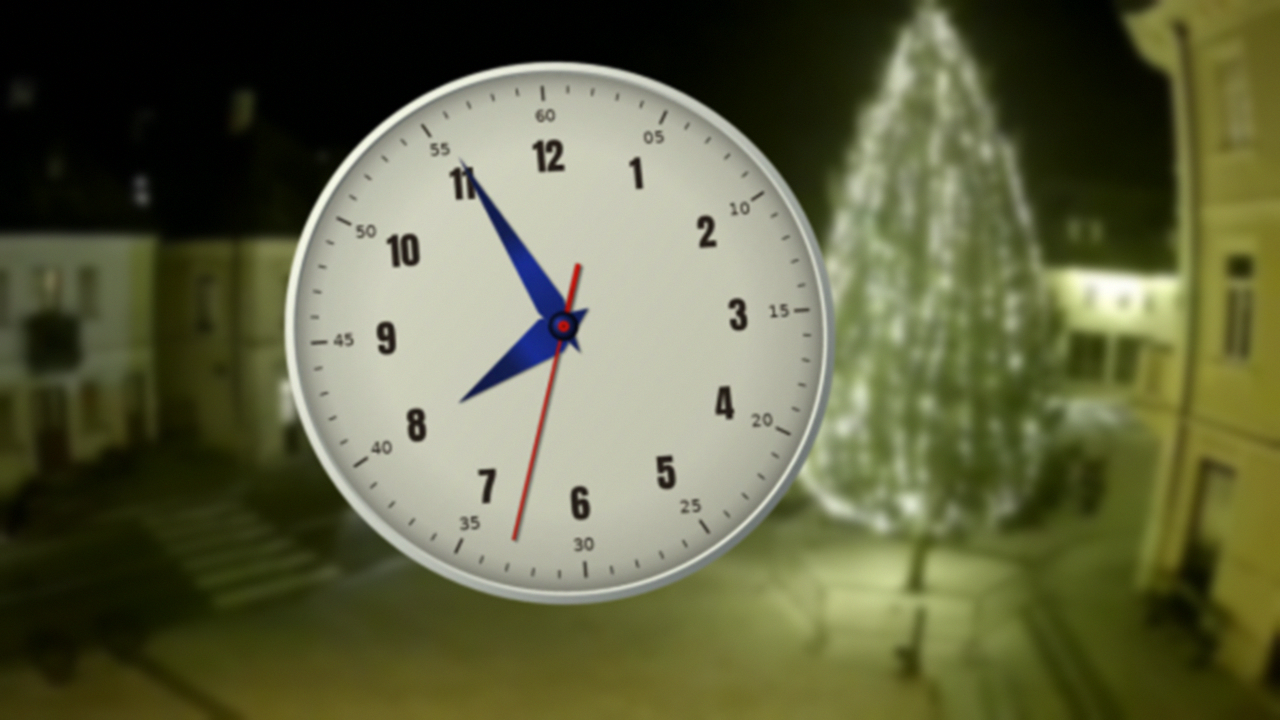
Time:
7:55:33
